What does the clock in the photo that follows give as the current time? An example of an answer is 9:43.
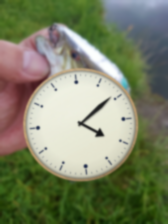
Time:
4:09
